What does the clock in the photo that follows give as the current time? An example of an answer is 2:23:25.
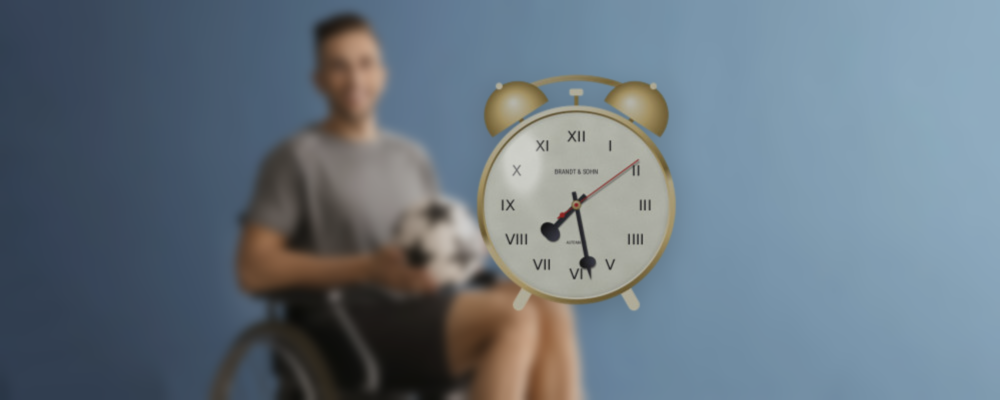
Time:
7:28:09
